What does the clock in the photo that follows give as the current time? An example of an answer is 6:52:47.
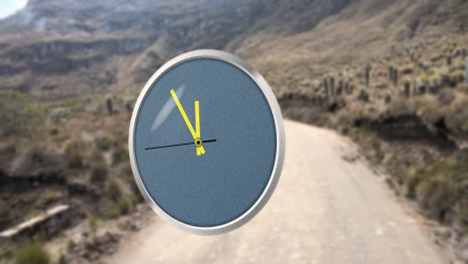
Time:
11:54:44
